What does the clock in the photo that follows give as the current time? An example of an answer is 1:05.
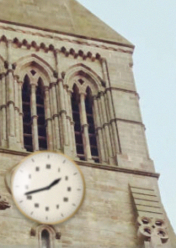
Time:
1:42
